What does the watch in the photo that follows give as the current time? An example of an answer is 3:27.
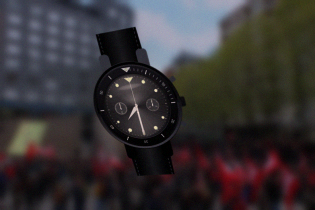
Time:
7:30
